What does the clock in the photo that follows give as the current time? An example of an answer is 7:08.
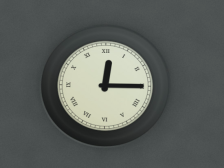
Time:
12:15
